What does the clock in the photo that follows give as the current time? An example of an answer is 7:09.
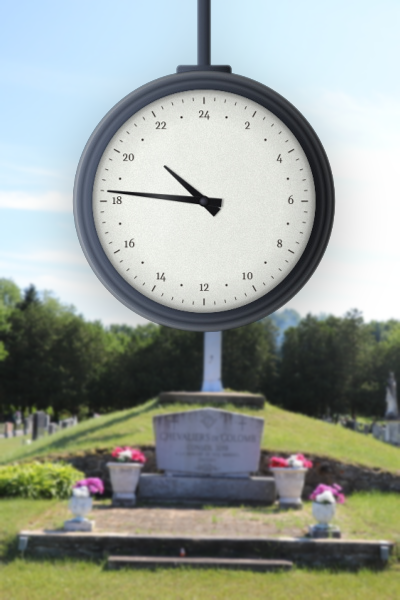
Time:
20:46
